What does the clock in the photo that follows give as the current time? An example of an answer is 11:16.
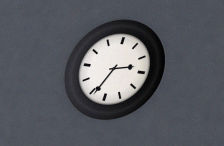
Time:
2:34
